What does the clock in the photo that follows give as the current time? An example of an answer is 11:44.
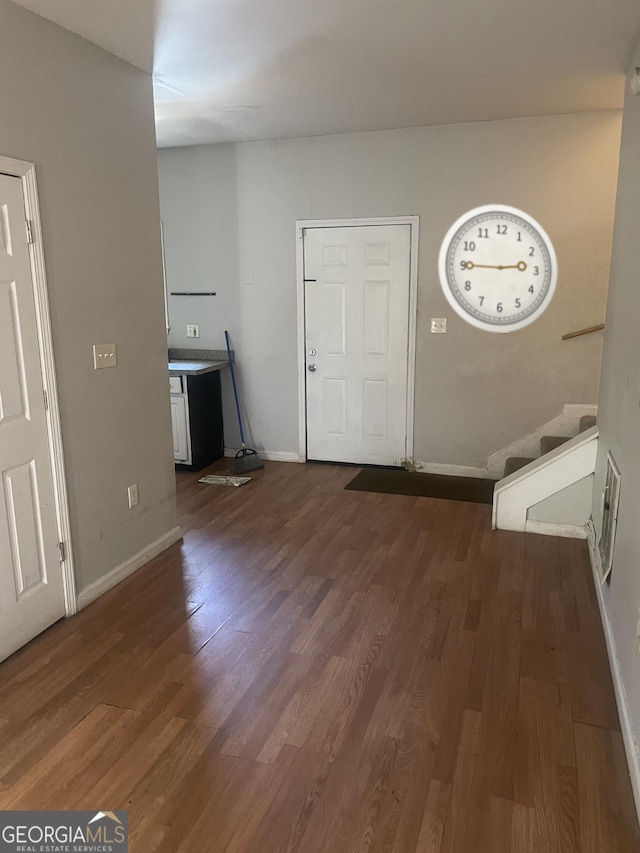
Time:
2:45
